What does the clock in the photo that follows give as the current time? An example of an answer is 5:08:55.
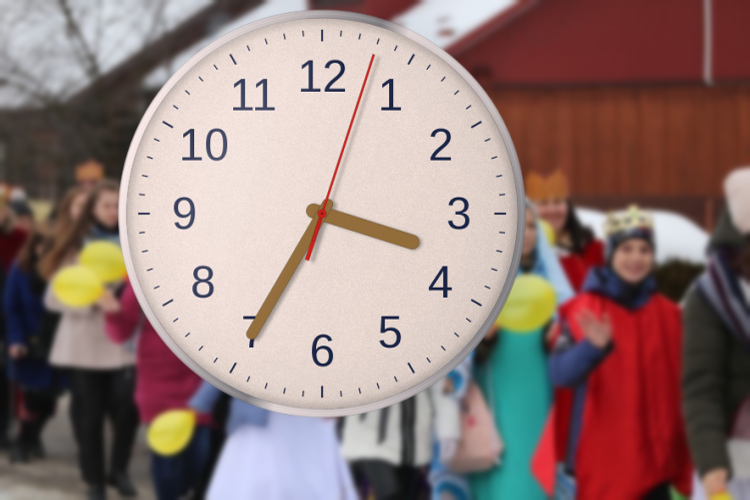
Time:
3:35:03
